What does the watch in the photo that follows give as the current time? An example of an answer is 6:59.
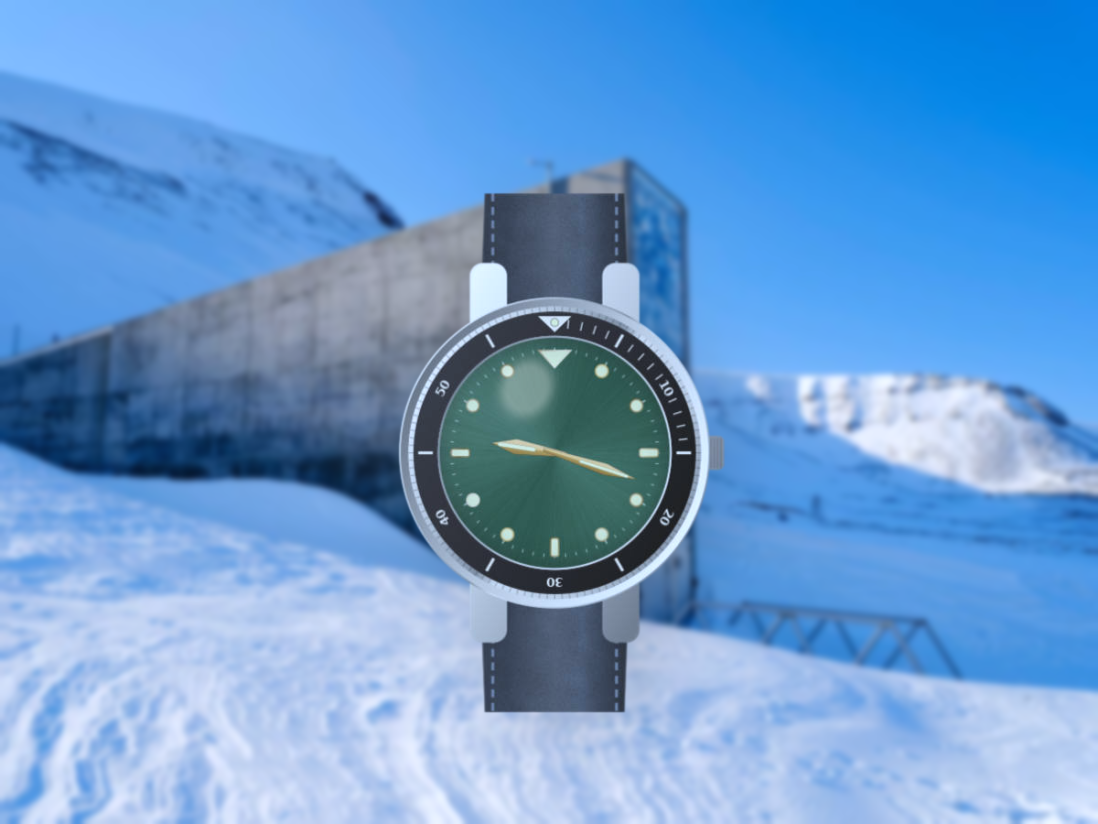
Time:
9:18
